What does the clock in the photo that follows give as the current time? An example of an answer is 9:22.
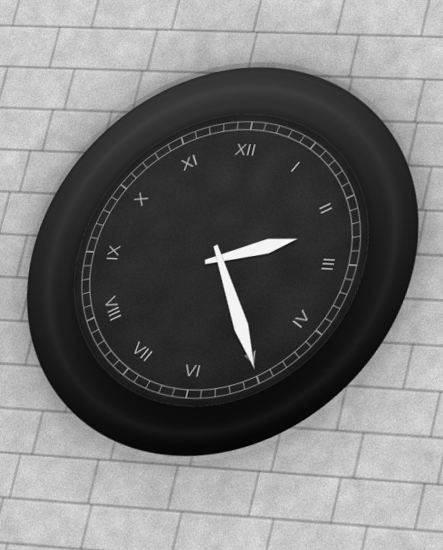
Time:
2:25
